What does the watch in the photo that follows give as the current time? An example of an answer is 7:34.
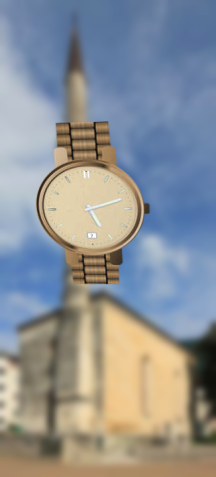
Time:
5:12
